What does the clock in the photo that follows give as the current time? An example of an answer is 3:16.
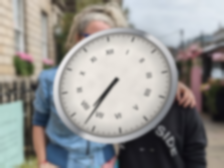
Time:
7:37
